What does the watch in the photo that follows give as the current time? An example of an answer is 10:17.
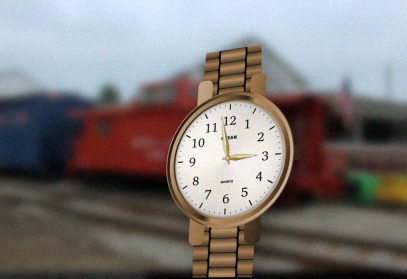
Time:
2:58
